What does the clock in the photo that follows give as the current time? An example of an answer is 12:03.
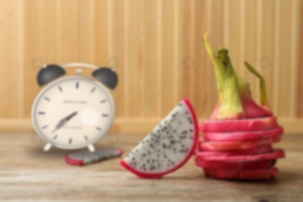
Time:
7:37
